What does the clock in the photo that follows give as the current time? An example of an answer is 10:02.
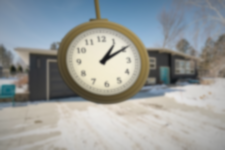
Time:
1:10
